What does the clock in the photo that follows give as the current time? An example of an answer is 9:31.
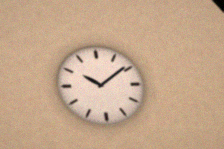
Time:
10:09
